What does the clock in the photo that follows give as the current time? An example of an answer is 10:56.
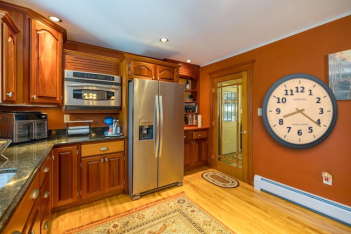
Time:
8:21
